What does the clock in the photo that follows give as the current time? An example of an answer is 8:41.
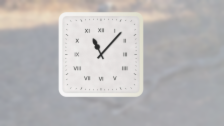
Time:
11:07
